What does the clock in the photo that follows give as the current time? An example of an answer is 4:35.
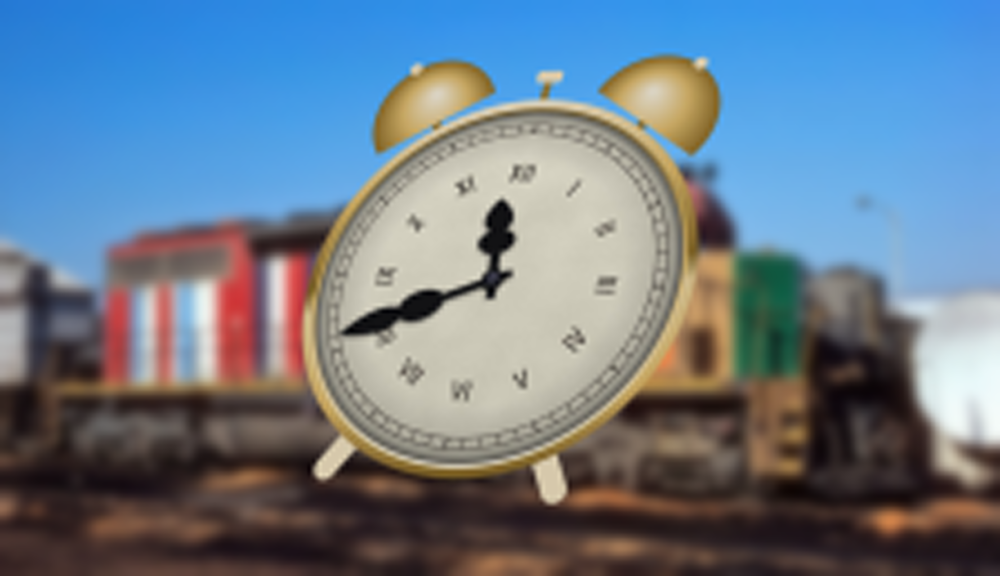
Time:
11:41
